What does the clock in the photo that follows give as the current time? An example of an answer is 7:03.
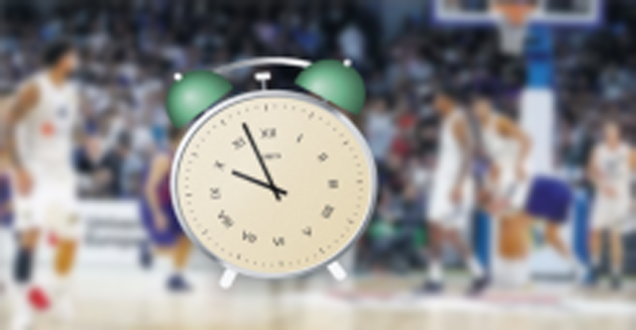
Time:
9:57
